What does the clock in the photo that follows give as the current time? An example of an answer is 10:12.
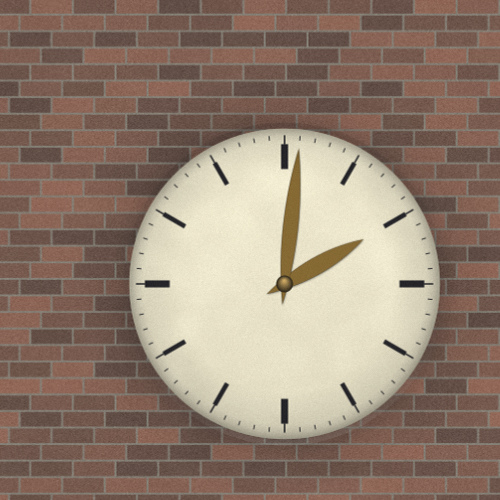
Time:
2:01
